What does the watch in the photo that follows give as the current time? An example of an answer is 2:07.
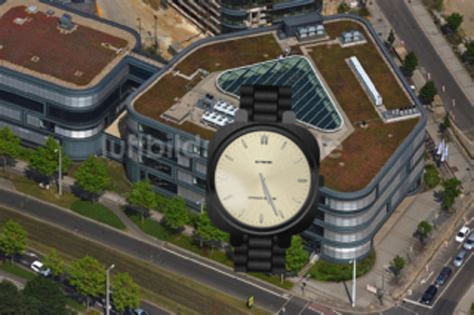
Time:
5:26
